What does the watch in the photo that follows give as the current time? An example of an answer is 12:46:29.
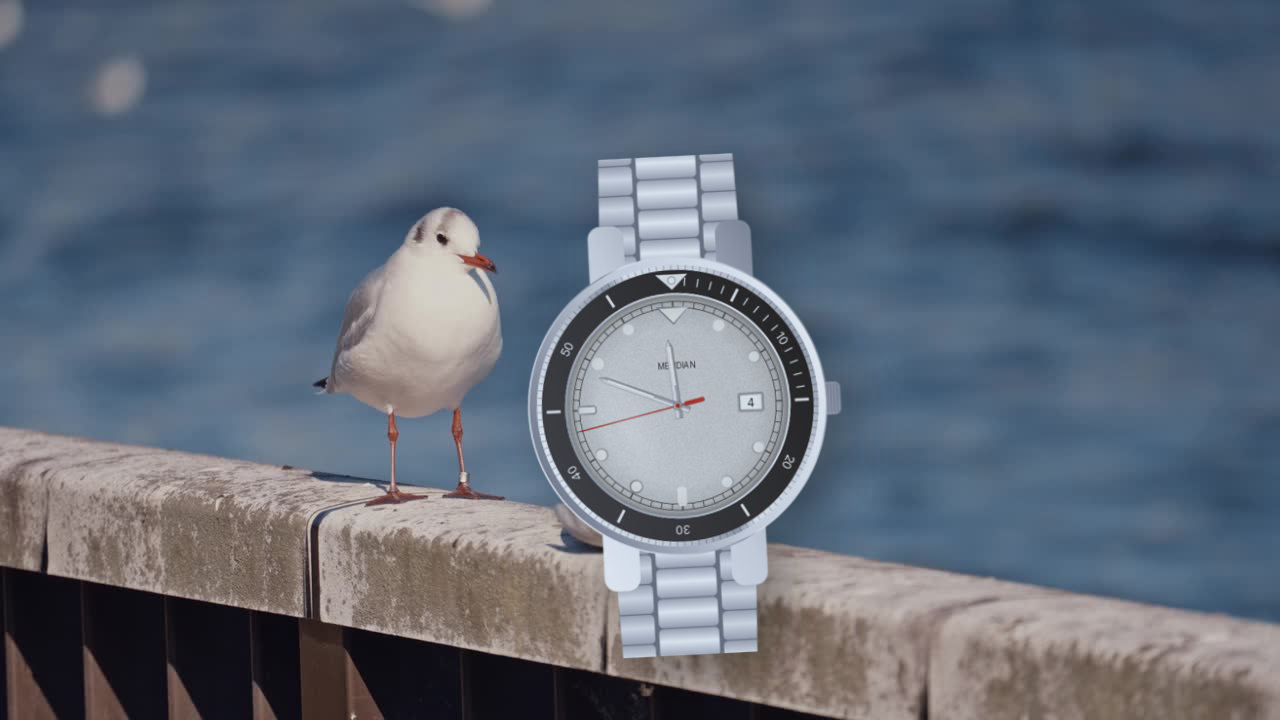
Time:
11:48:43
